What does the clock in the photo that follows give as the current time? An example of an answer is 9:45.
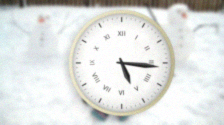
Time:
5:16
